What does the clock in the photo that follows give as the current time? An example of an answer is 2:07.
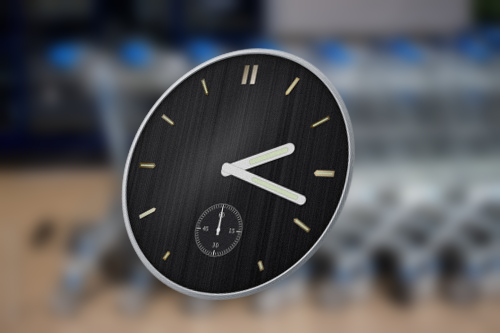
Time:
2:18
